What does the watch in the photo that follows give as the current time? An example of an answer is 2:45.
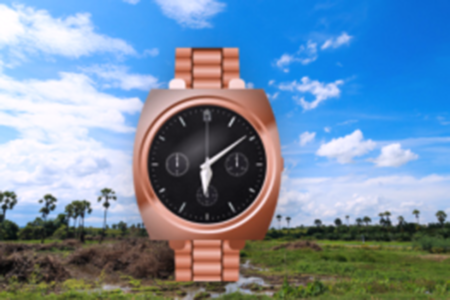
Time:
6:09
